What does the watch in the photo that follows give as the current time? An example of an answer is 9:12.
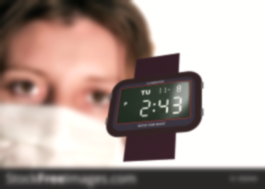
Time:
2:43
